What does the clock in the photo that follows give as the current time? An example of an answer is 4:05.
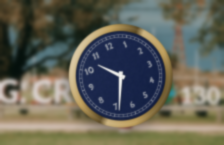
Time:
10:34
